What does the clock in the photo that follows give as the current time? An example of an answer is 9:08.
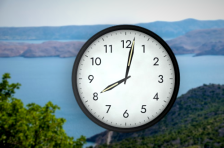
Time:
8:02
